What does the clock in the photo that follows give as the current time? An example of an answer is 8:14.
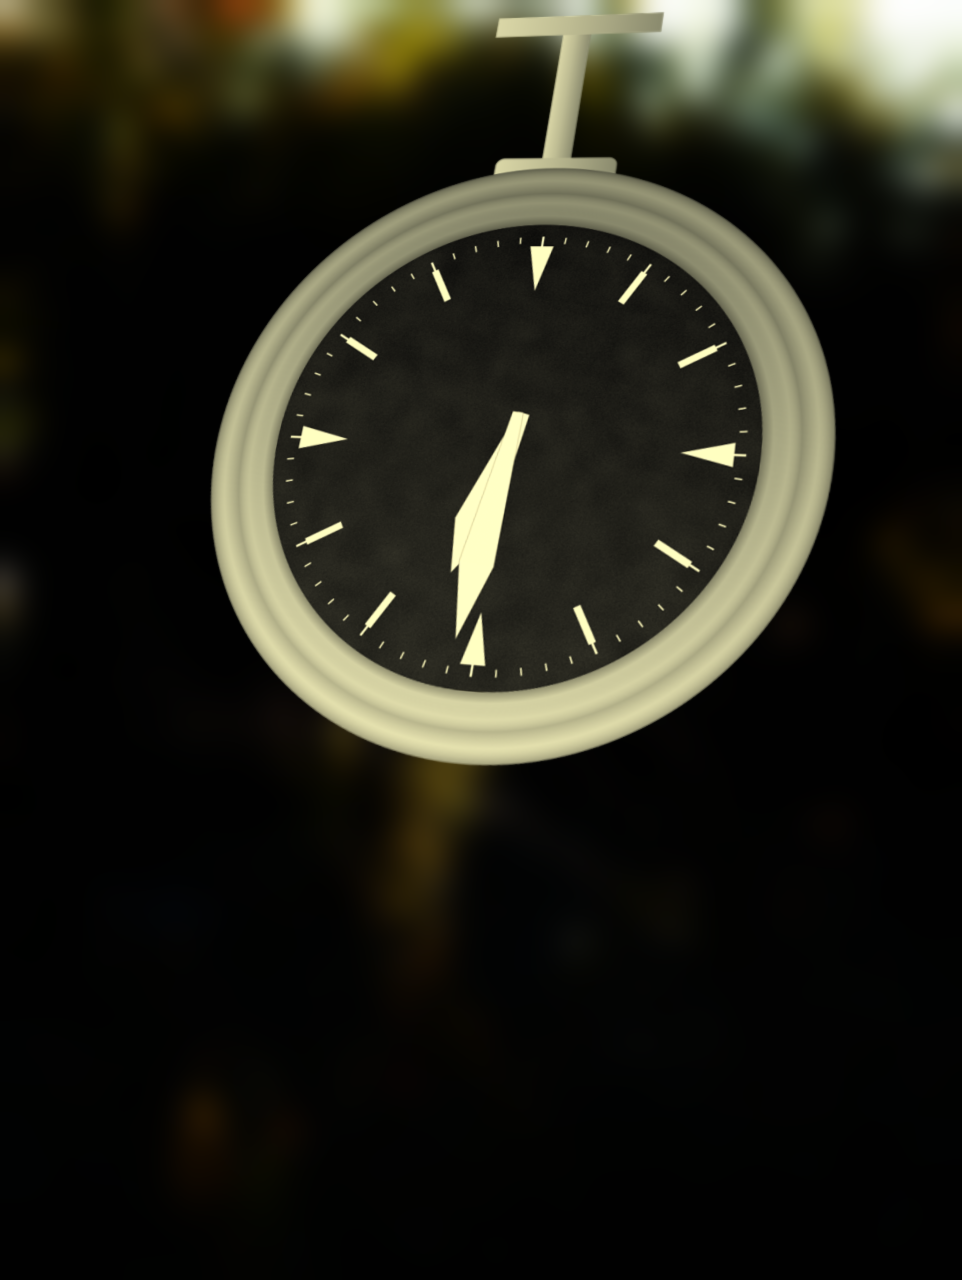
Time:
6:31
